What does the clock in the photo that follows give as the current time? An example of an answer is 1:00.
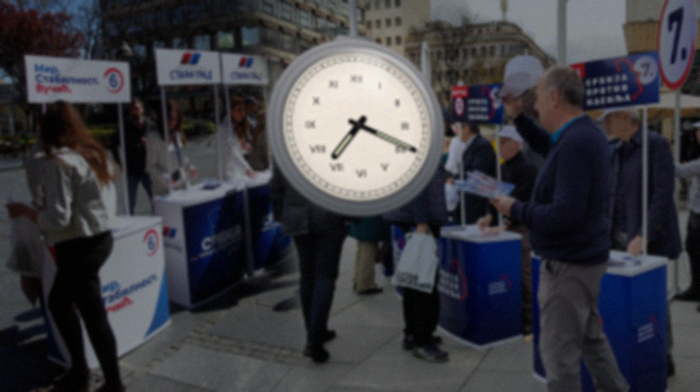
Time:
7:19
